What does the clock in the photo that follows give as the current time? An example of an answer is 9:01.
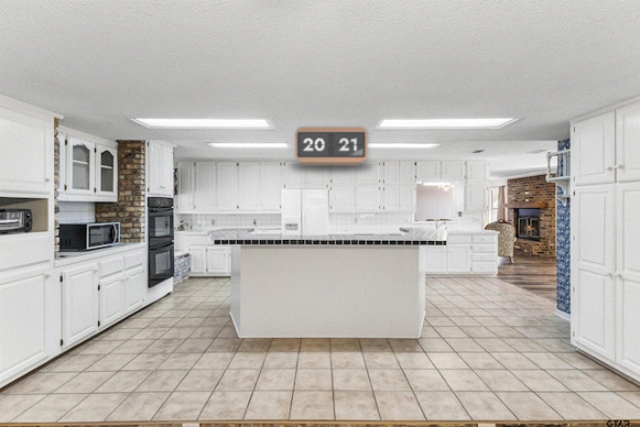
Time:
20:21
